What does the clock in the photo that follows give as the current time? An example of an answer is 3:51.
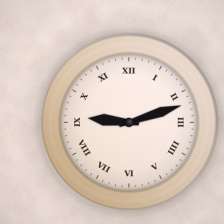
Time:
9:12
